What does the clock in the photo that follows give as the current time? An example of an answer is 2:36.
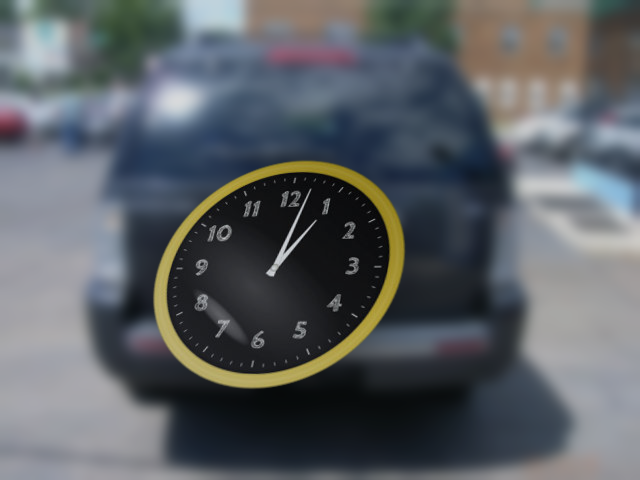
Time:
1:02
